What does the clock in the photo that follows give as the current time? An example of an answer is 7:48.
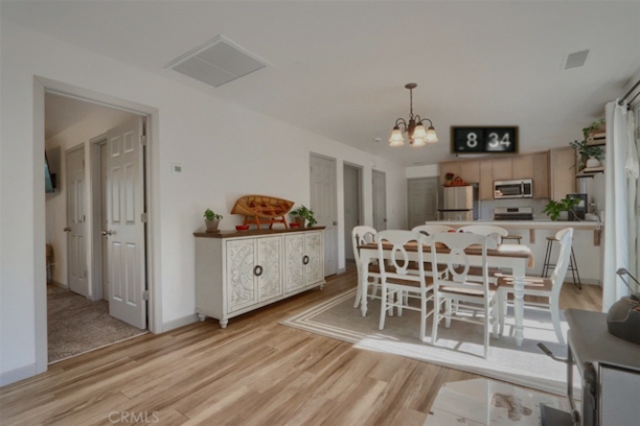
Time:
8:34
